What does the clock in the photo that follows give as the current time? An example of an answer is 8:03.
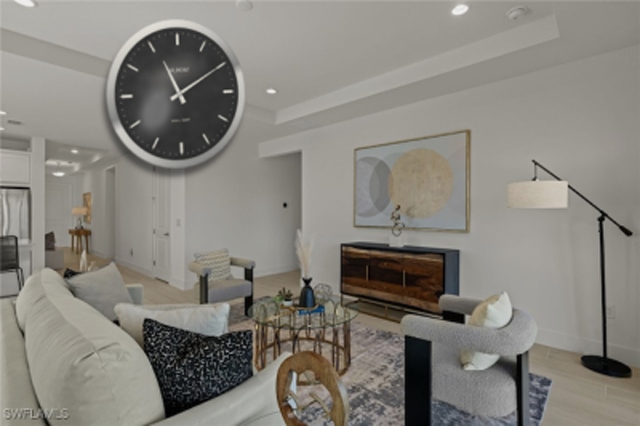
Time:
11:10
